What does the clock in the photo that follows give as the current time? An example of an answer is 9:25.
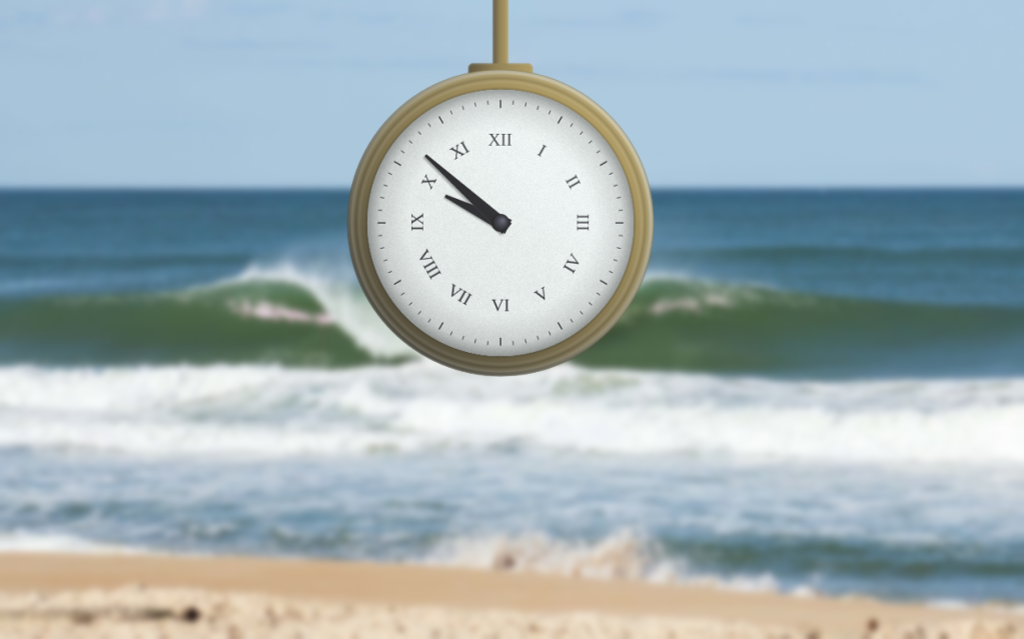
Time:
9:52
